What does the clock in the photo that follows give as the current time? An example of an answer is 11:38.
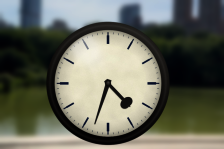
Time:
4:33
